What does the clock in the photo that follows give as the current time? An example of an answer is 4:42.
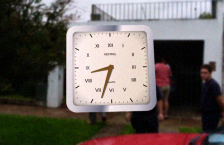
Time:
8:33
